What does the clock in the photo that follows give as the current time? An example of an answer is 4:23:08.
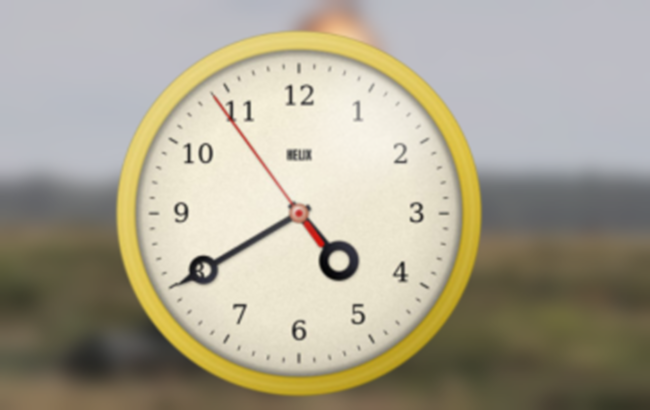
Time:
4:39:54
